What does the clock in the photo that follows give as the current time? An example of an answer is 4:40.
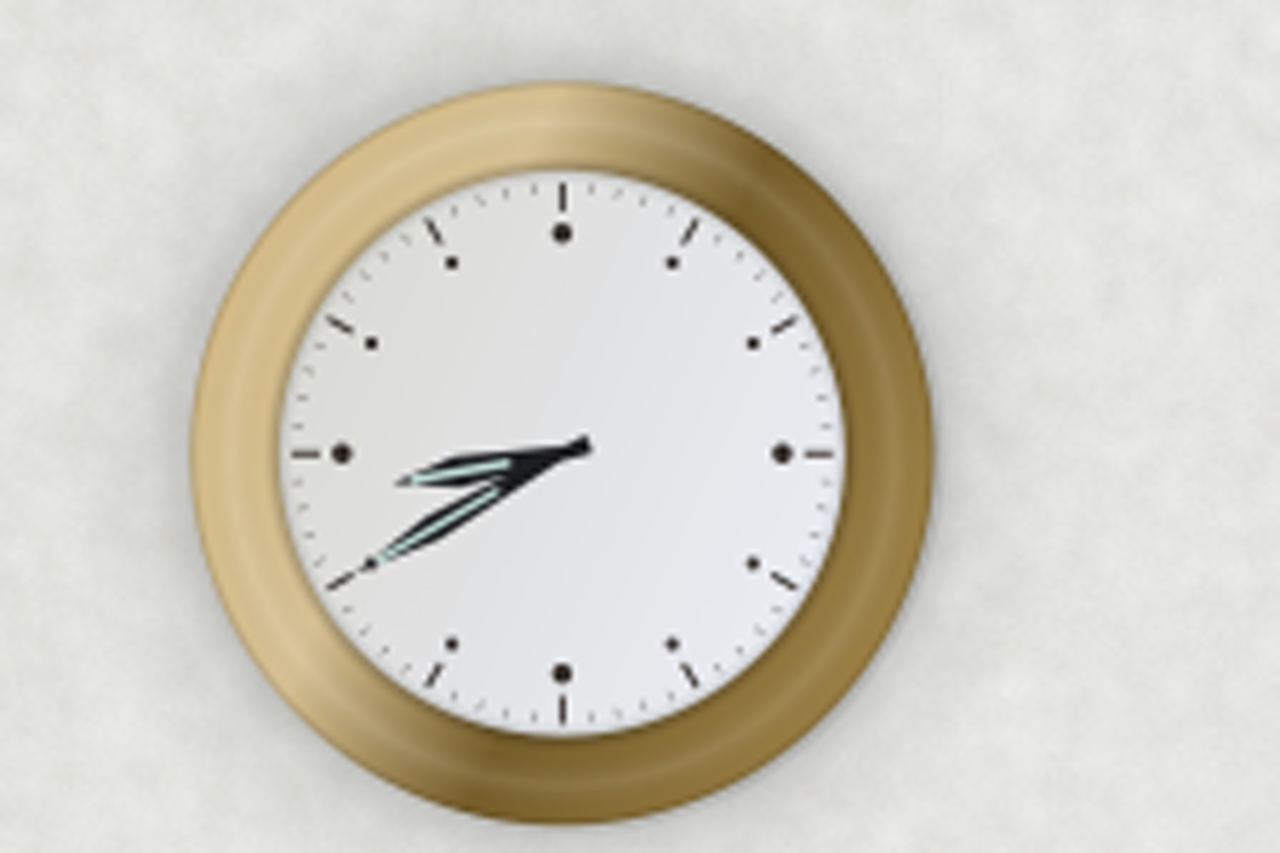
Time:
8:40
